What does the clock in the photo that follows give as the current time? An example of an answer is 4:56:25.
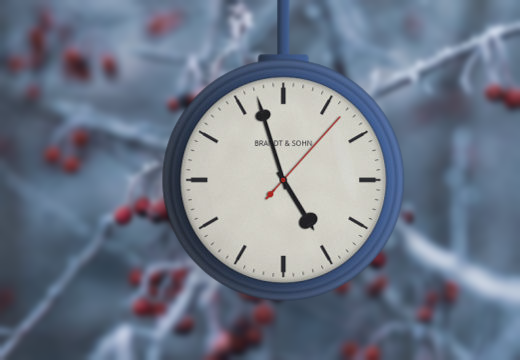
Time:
4:57:07
